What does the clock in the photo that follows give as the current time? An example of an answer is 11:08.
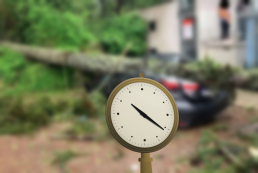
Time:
10:21
